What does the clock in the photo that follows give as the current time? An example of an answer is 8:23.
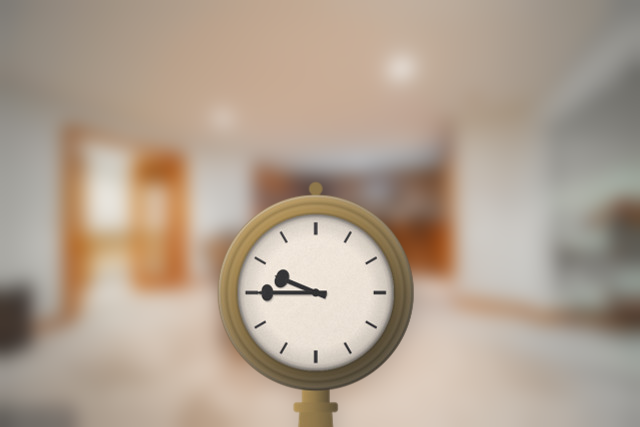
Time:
9:45
